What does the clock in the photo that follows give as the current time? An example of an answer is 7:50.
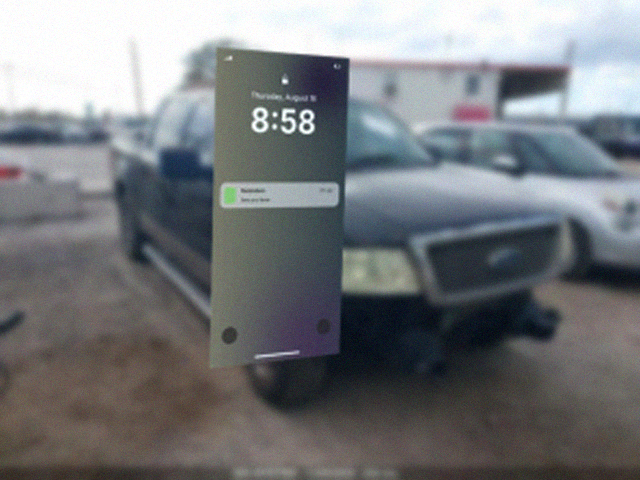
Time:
8:58
